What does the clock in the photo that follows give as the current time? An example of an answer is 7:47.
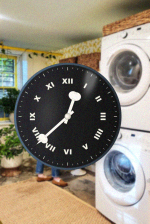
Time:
12:38
